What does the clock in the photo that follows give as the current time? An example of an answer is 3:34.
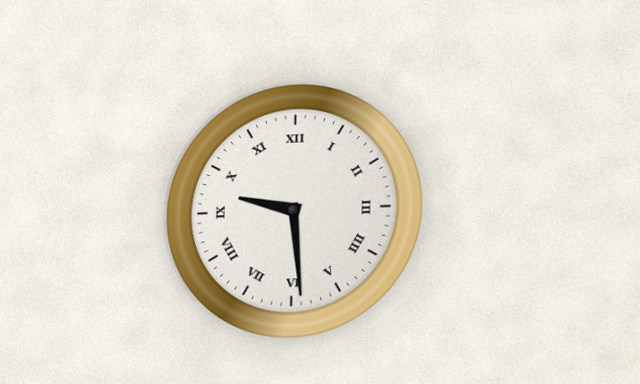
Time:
9:29
